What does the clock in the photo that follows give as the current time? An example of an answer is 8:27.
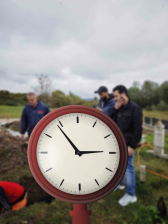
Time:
2:54
